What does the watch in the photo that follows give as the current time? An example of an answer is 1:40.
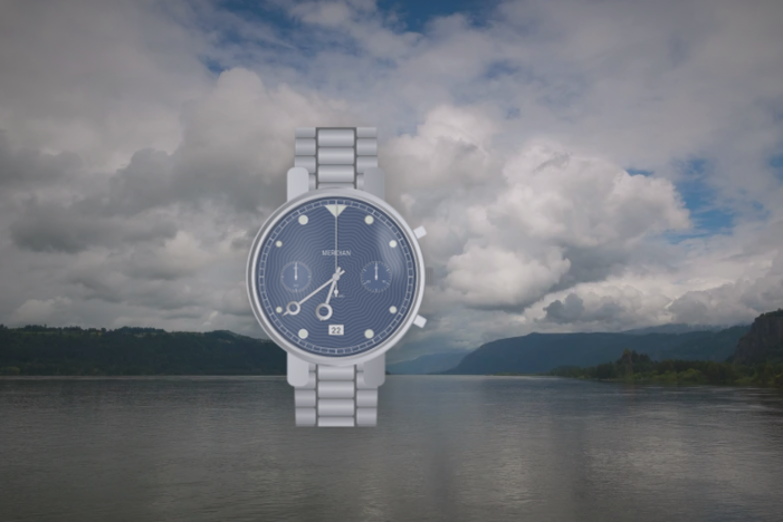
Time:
6:39
